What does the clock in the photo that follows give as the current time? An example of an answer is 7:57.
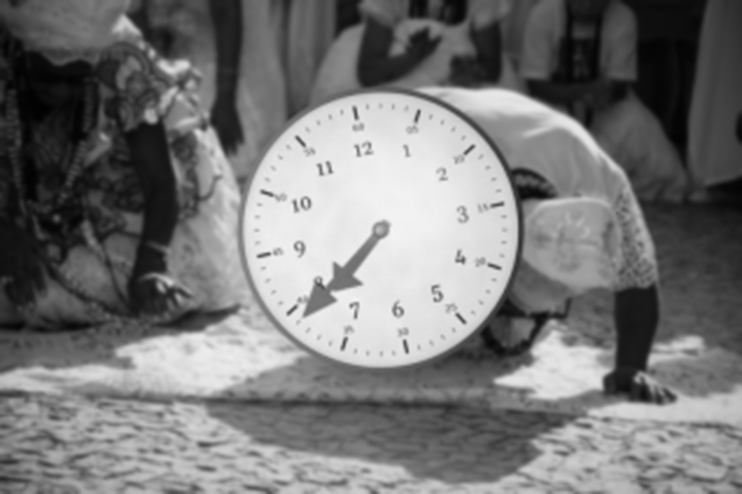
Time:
7:39
